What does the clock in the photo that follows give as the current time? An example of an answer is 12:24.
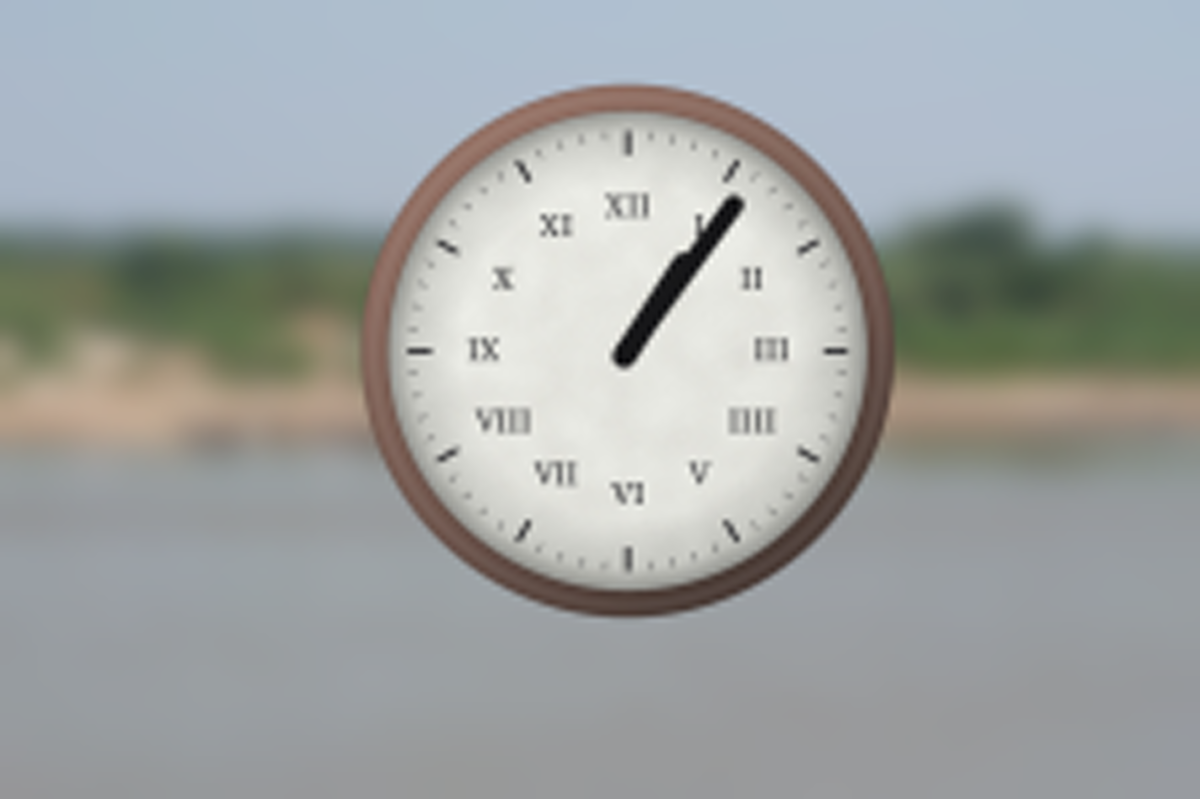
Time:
1:06
